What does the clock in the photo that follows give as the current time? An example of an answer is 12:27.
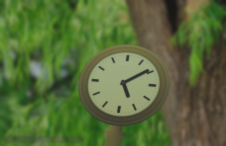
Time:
5:09
